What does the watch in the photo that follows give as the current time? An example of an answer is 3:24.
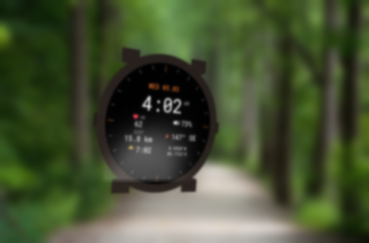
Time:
4:02
